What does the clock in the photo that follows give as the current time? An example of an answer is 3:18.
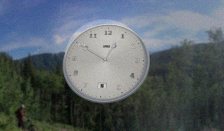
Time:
12:50
